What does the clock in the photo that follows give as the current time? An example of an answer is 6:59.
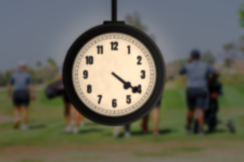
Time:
4:21
